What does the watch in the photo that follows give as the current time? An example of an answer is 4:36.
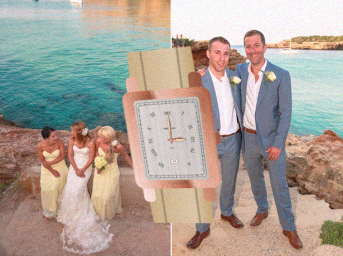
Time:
3:00
